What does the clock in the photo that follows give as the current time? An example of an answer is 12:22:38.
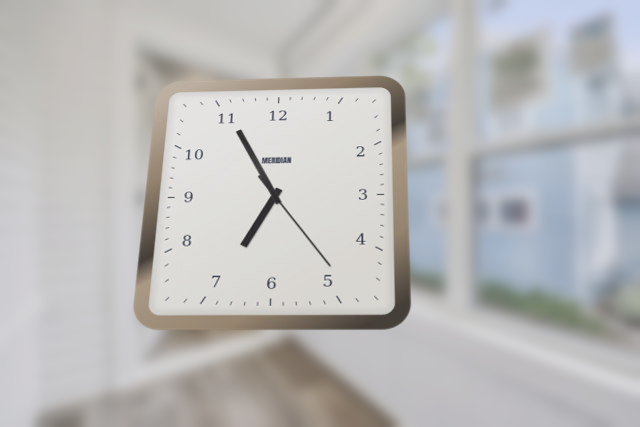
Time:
6:55:24
